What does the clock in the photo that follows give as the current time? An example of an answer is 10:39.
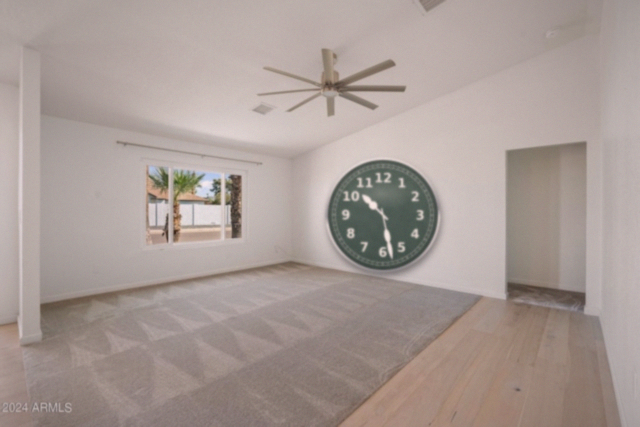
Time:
10:28
